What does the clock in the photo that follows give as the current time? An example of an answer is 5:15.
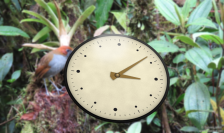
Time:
3:08
